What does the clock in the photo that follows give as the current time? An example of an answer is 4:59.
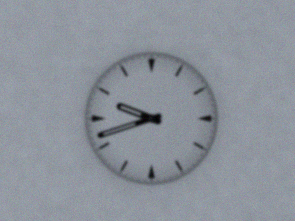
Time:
9:42
